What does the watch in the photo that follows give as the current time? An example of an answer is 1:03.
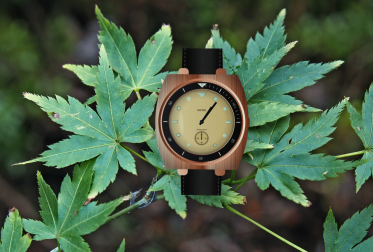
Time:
1:06
